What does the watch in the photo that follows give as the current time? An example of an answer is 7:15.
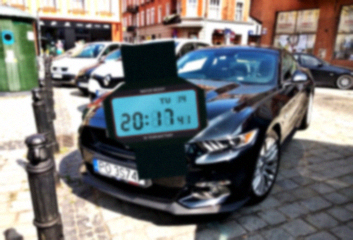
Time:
20:17
